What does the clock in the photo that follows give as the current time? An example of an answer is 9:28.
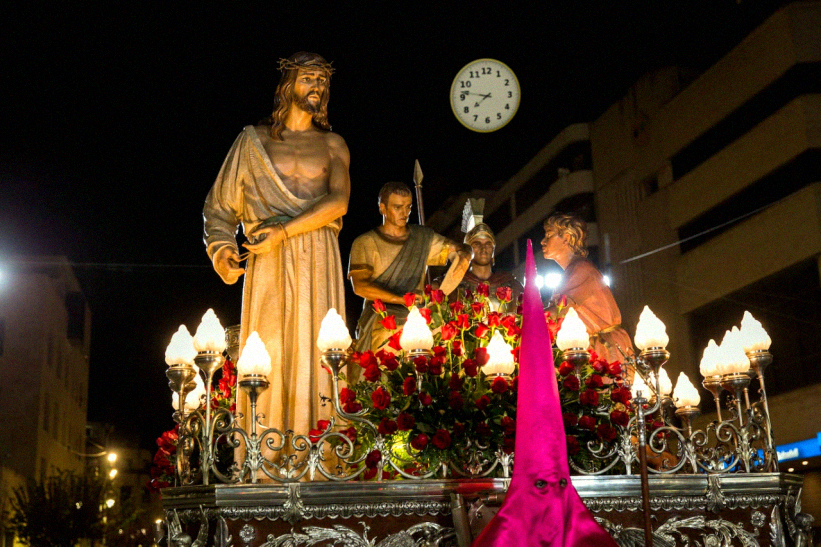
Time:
7:47
